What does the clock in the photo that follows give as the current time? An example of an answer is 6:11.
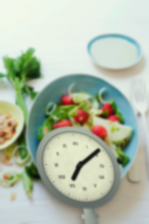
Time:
7:09
